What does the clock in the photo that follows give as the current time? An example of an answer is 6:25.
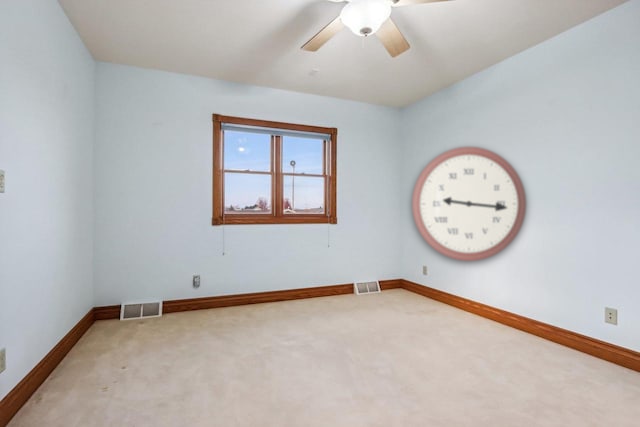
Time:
9:16
